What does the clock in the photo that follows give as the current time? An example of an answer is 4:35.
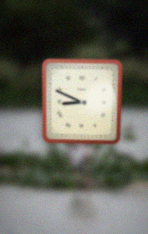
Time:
8:49
